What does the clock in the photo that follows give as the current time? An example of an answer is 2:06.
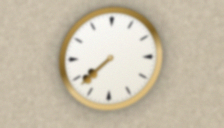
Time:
7:38
